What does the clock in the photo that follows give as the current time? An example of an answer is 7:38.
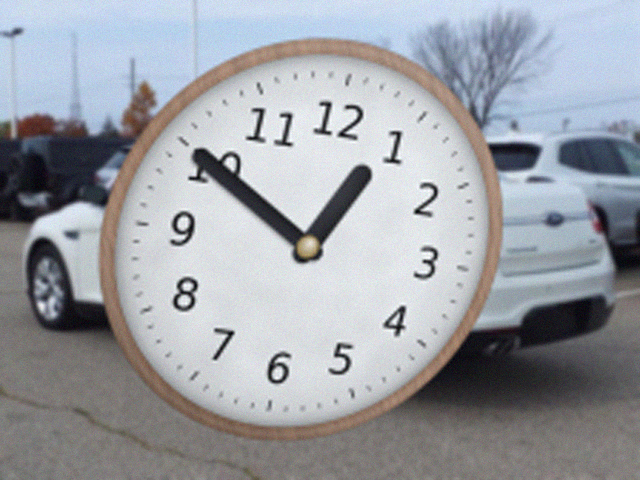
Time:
12:50
